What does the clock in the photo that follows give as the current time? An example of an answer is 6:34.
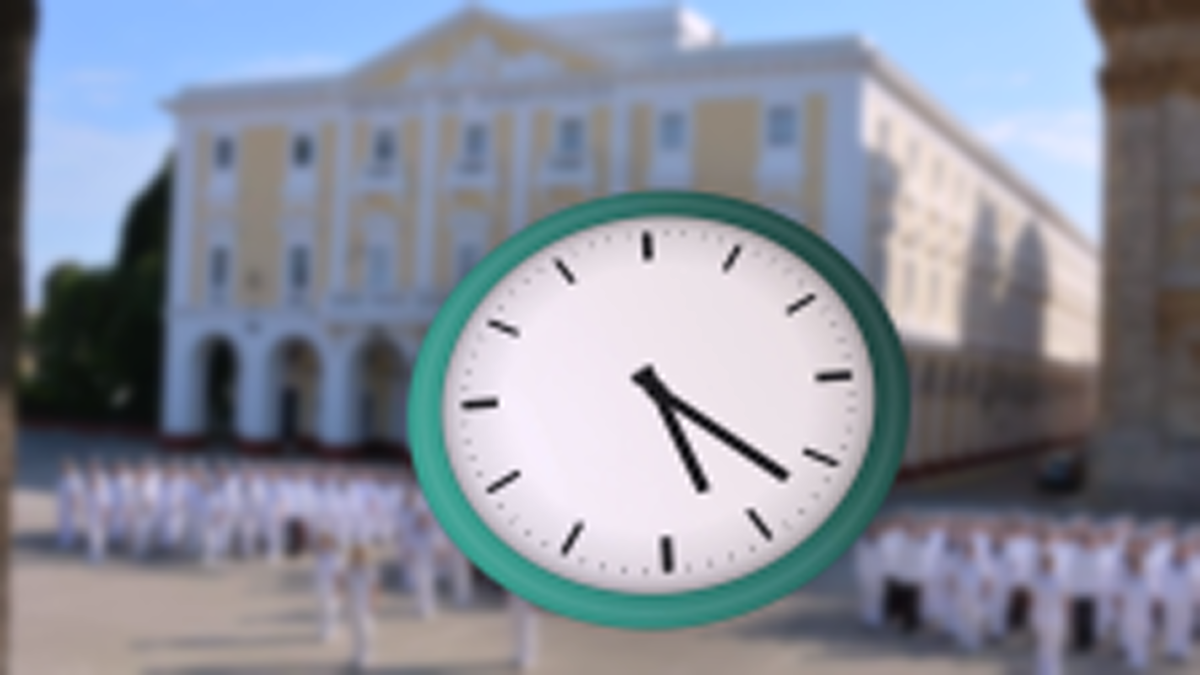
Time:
5:22
